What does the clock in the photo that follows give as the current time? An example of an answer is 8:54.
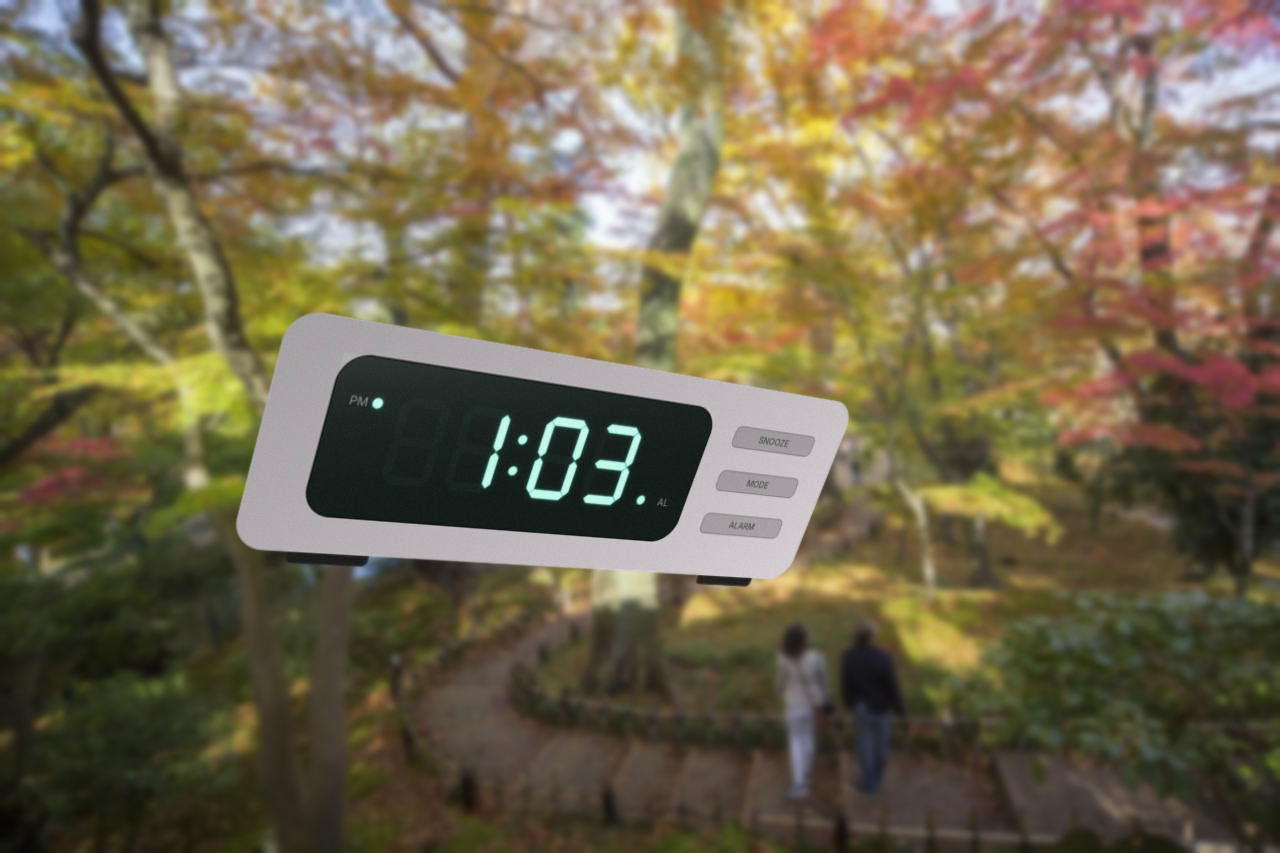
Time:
1:03
